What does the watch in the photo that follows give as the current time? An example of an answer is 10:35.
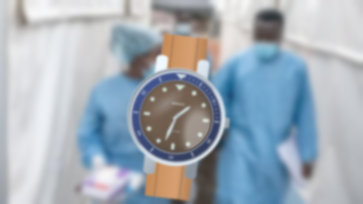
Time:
1:33
